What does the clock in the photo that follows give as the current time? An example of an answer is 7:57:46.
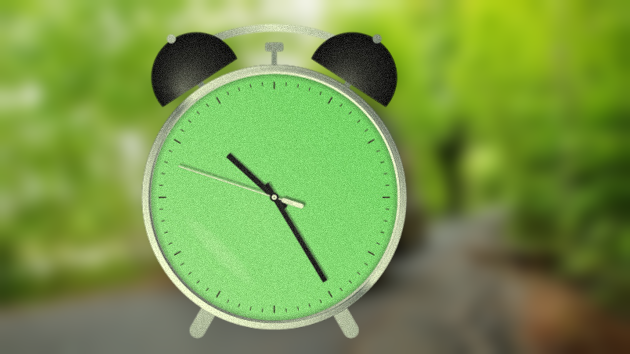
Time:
10:24:48
